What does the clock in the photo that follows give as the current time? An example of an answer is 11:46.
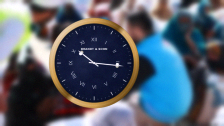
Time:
10:16
